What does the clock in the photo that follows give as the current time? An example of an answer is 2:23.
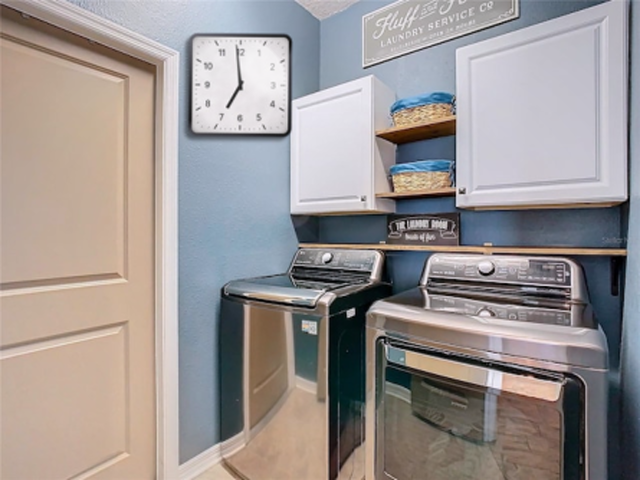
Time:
6:59
